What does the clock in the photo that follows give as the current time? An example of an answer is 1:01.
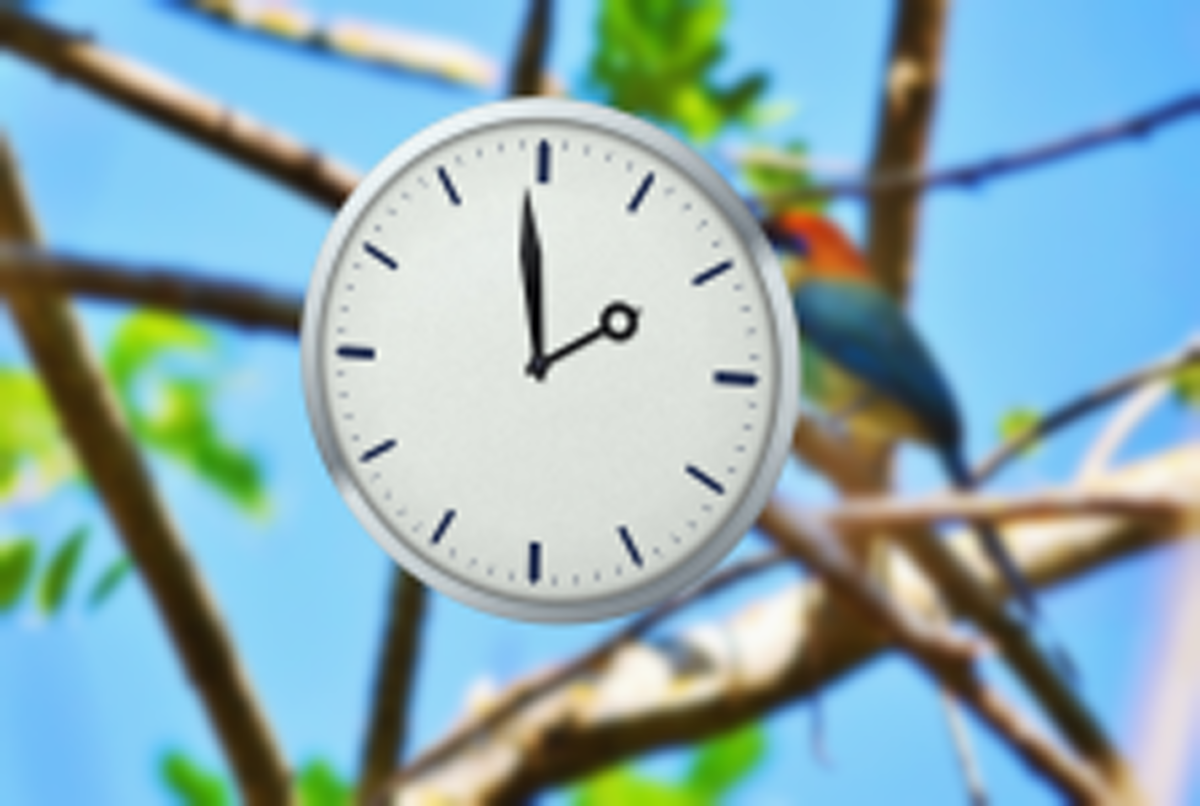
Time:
1:59
